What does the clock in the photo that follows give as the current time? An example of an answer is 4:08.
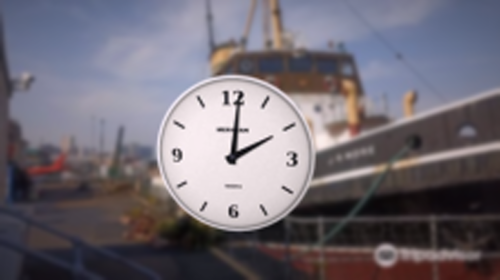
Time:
2:01
